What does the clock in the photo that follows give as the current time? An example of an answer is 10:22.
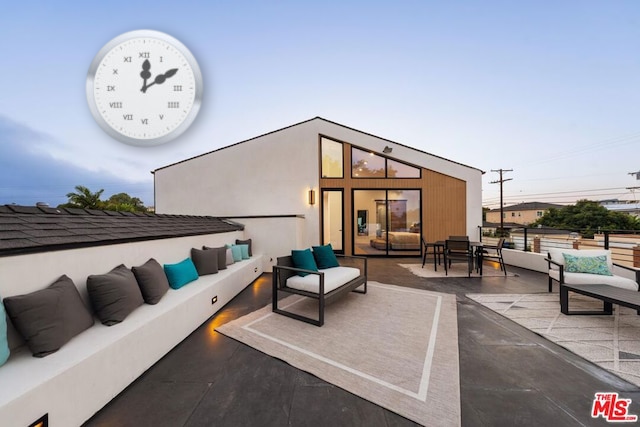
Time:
12:10
